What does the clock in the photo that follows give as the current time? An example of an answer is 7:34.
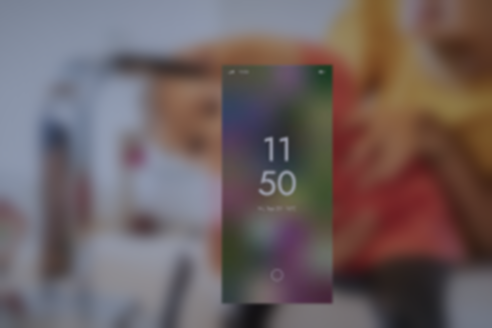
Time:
11:50
